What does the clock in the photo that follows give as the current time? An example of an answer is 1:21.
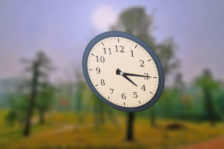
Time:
4:15
